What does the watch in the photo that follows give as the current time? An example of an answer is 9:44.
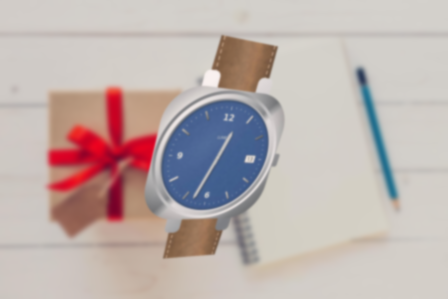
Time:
12:33
